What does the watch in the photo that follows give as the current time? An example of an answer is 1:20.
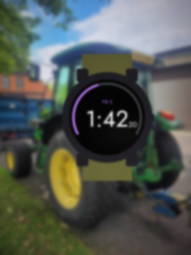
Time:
1:42
